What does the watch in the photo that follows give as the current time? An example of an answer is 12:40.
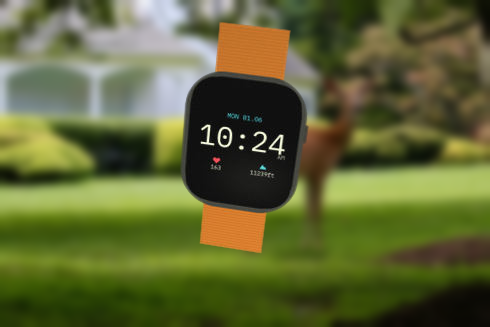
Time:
10:24
